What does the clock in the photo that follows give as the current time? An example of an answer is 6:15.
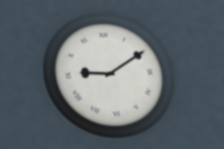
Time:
9:10
